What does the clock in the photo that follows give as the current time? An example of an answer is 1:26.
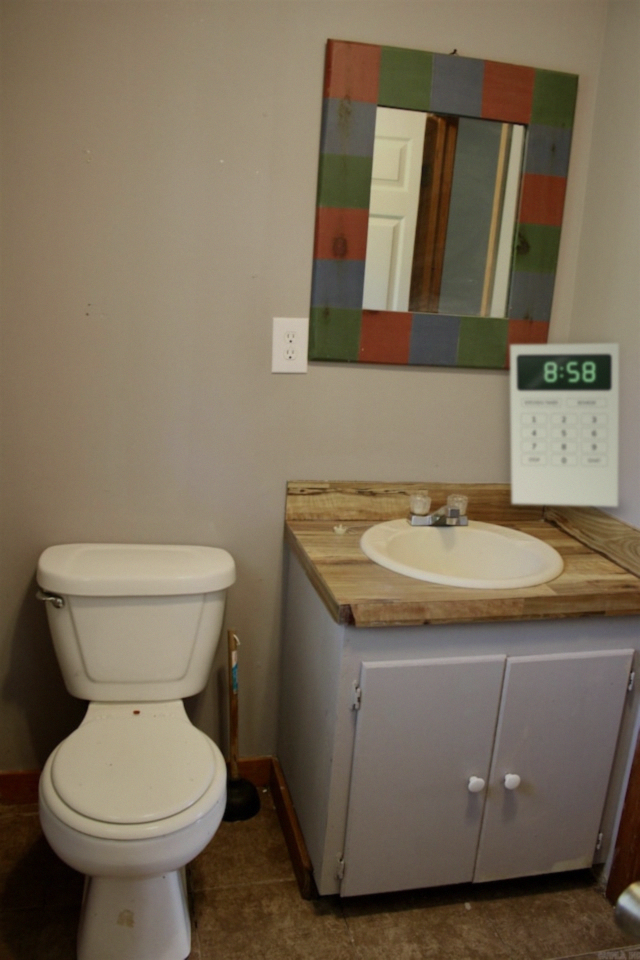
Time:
8:58
